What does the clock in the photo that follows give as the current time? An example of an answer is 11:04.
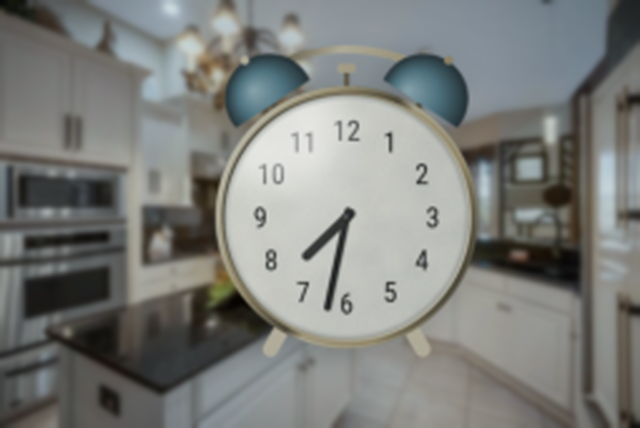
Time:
7:32
